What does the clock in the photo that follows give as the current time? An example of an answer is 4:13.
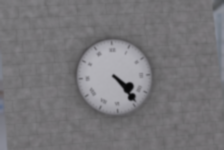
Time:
4:24
